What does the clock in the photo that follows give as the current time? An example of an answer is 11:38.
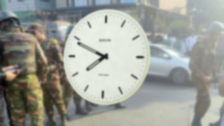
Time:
7:49
